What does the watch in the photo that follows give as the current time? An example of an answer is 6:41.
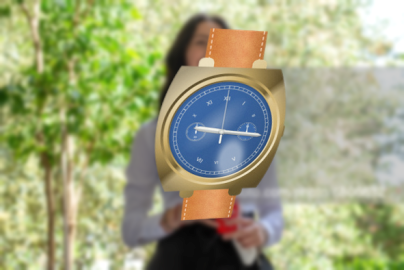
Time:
9:16
